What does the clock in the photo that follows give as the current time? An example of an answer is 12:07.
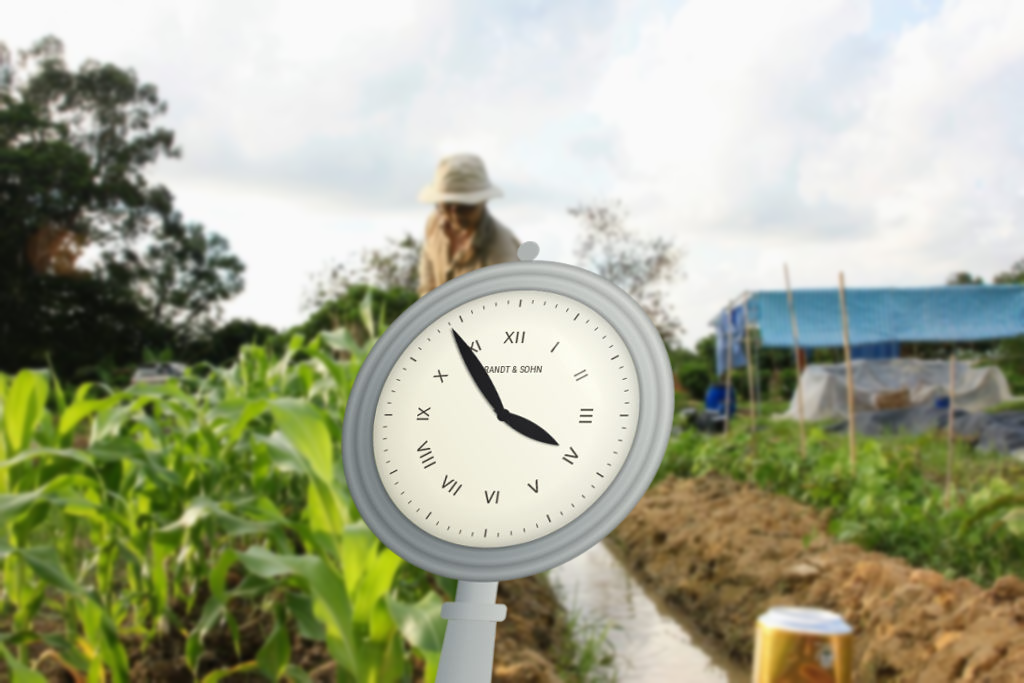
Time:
3:54
